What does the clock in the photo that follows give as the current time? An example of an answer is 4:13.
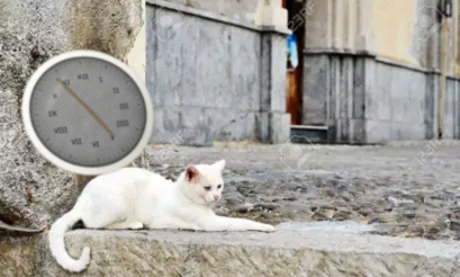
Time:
4:54
